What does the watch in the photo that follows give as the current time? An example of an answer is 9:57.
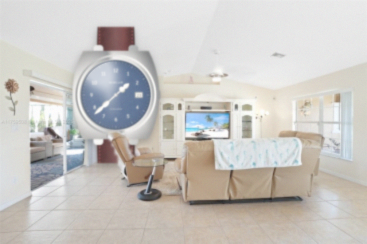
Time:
1:38
